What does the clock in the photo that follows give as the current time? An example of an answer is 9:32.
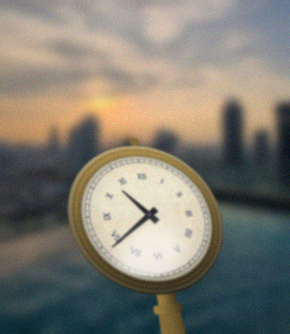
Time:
10:39
